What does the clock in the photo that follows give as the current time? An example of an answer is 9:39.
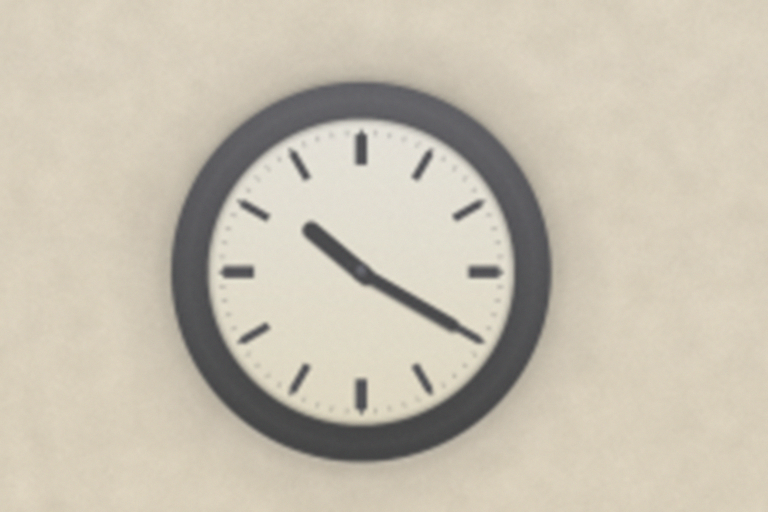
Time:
10:20
